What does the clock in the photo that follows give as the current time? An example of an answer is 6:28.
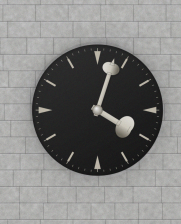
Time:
4:03
